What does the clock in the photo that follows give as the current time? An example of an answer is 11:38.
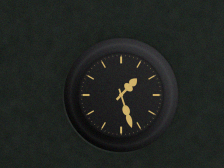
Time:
1:27
